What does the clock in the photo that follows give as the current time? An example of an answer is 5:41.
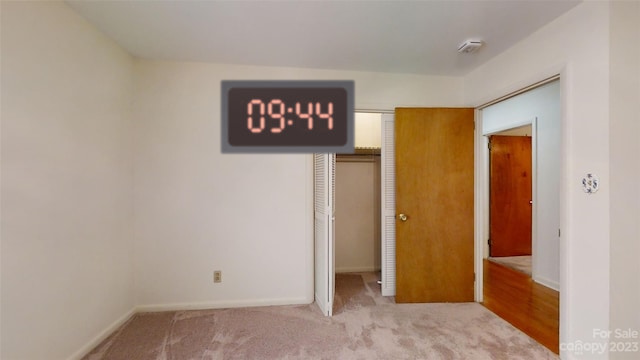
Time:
9:44
